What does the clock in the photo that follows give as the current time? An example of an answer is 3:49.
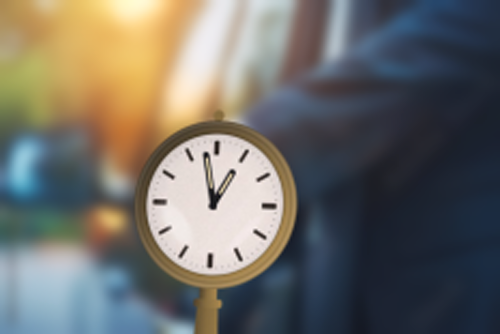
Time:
12:58
